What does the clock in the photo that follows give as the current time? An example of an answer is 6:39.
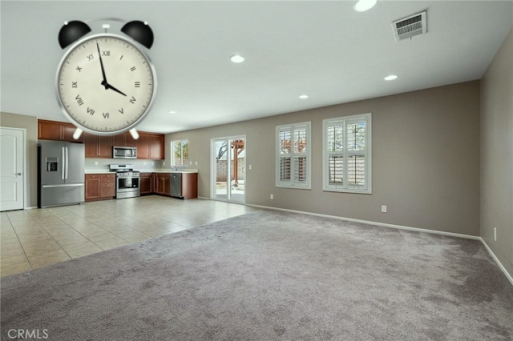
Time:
3:58
